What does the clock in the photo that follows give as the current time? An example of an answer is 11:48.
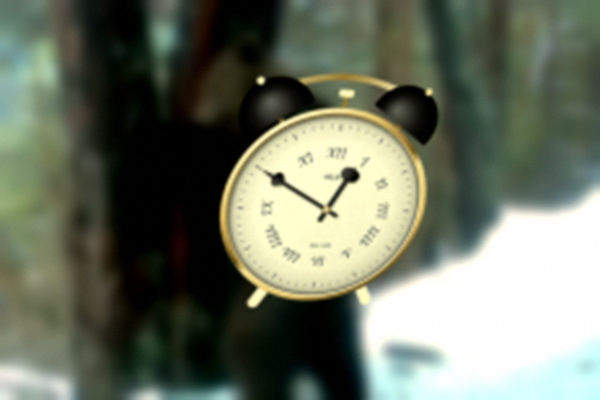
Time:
12:50
